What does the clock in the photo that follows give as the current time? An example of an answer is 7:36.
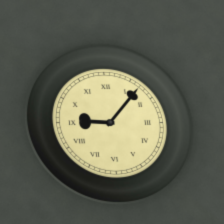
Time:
9:07
